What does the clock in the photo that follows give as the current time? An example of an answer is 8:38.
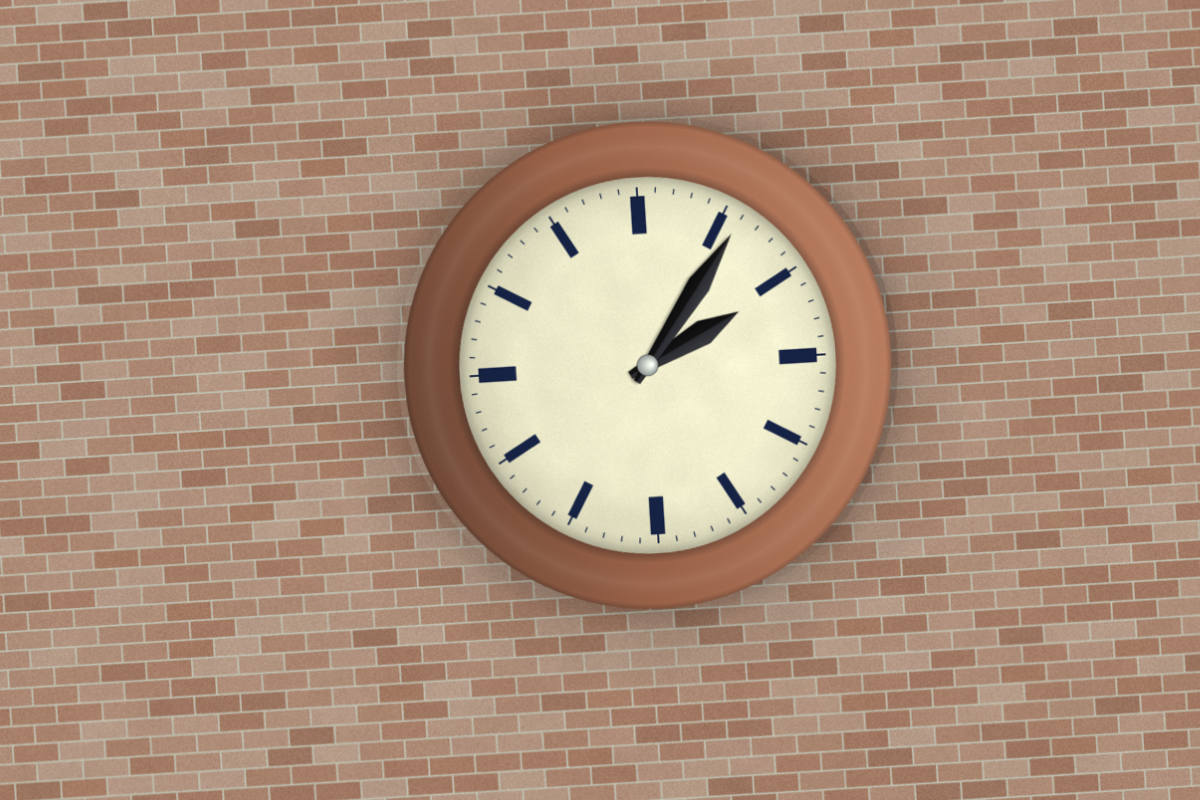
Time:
2:06
